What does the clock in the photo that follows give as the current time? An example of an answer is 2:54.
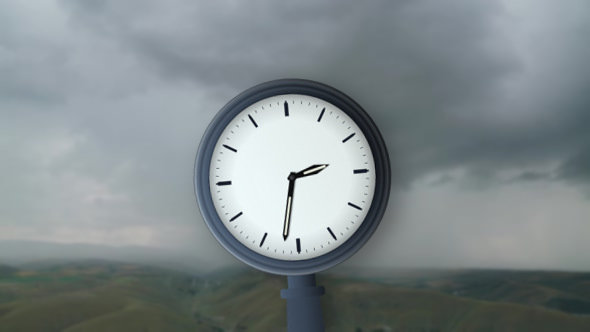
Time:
2:32
